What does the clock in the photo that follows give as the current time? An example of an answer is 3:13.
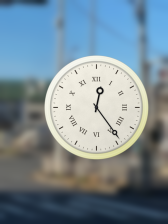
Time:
12:24
